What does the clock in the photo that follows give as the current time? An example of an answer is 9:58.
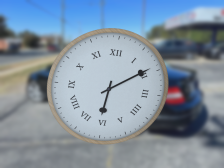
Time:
6:09
